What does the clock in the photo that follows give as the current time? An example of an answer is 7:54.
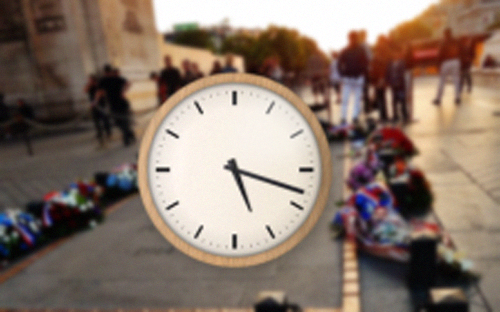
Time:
5:18
